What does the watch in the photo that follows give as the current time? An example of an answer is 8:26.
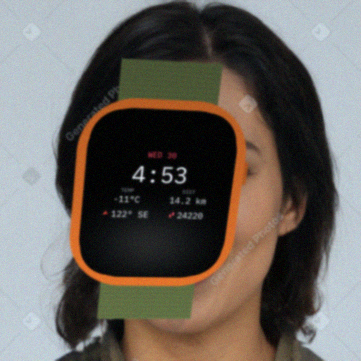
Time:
4:53
